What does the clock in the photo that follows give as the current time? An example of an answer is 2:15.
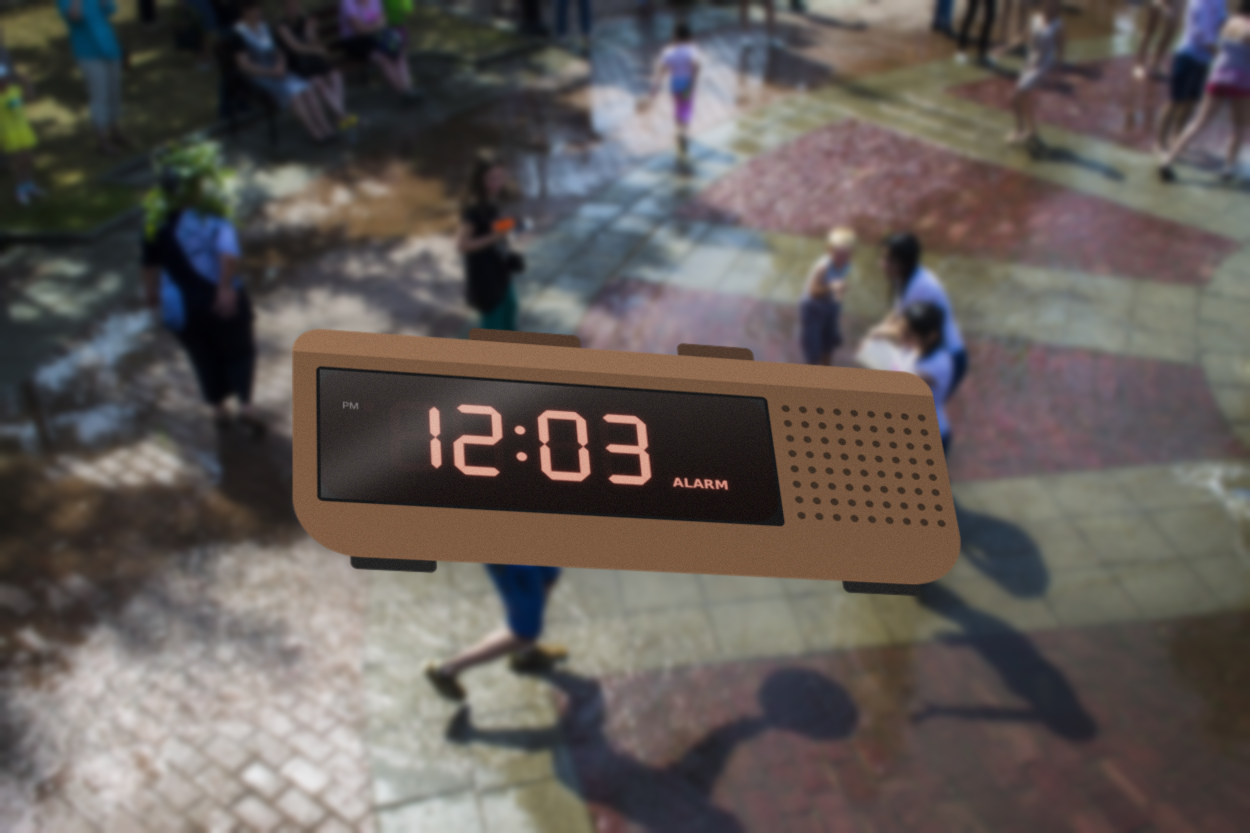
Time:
12:03
